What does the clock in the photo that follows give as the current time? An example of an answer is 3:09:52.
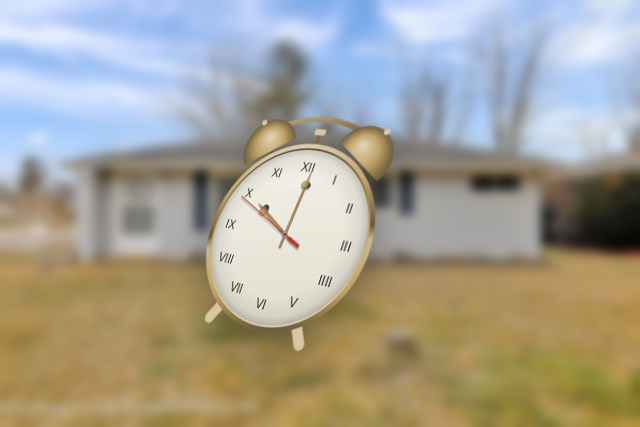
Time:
10:00:49
